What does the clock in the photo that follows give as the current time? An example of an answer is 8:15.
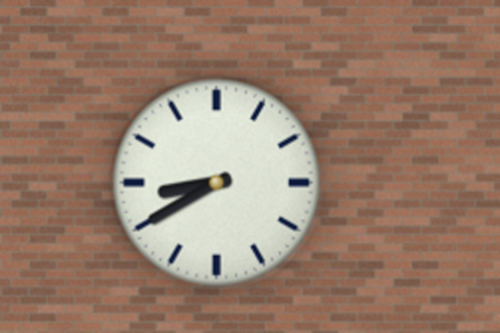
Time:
8:40
